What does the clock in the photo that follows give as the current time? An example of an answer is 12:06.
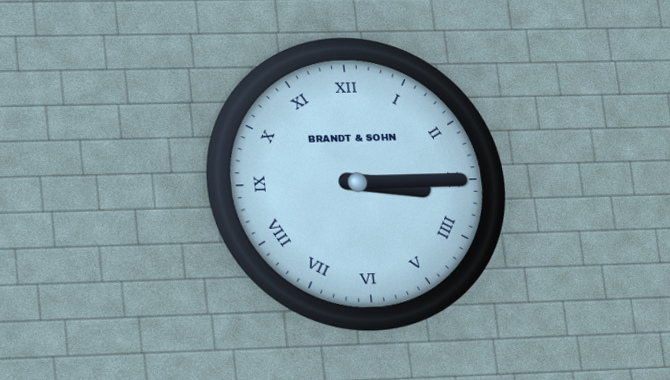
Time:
3:15
